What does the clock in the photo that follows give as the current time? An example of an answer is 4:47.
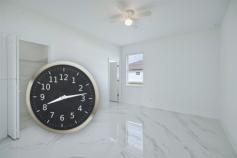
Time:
8:13
